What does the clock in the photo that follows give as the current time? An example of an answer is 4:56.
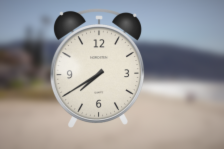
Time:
7:40
